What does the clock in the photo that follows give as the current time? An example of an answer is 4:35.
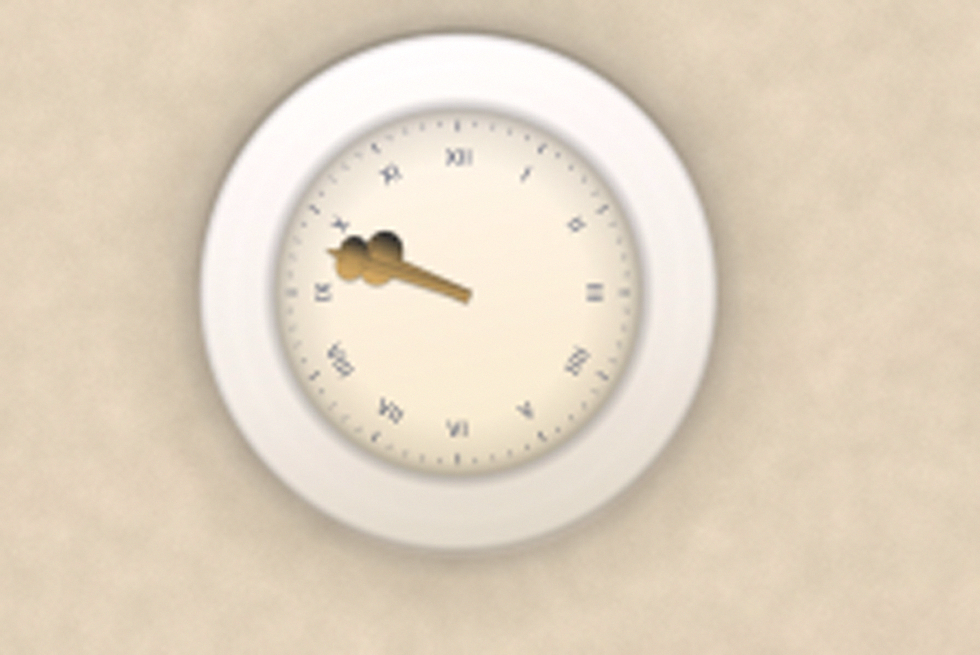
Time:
9:48
